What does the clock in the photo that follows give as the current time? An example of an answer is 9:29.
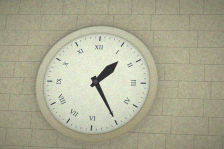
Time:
1:25
